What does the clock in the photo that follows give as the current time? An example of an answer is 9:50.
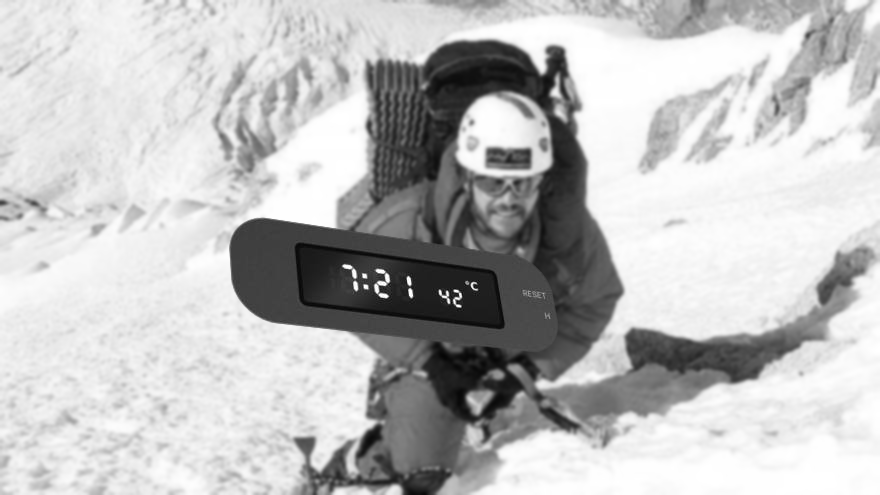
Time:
7:21
